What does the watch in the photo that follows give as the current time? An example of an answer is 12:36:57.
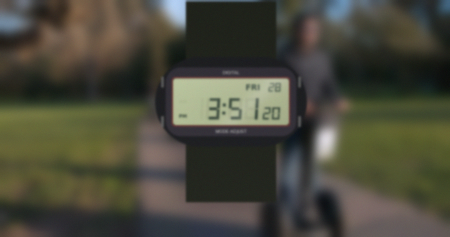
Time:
3:51:20
